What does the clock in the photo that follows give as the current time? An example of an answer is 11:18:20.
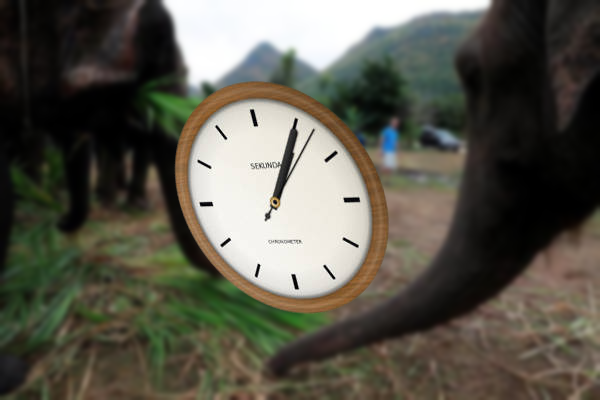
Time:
1:05:07
